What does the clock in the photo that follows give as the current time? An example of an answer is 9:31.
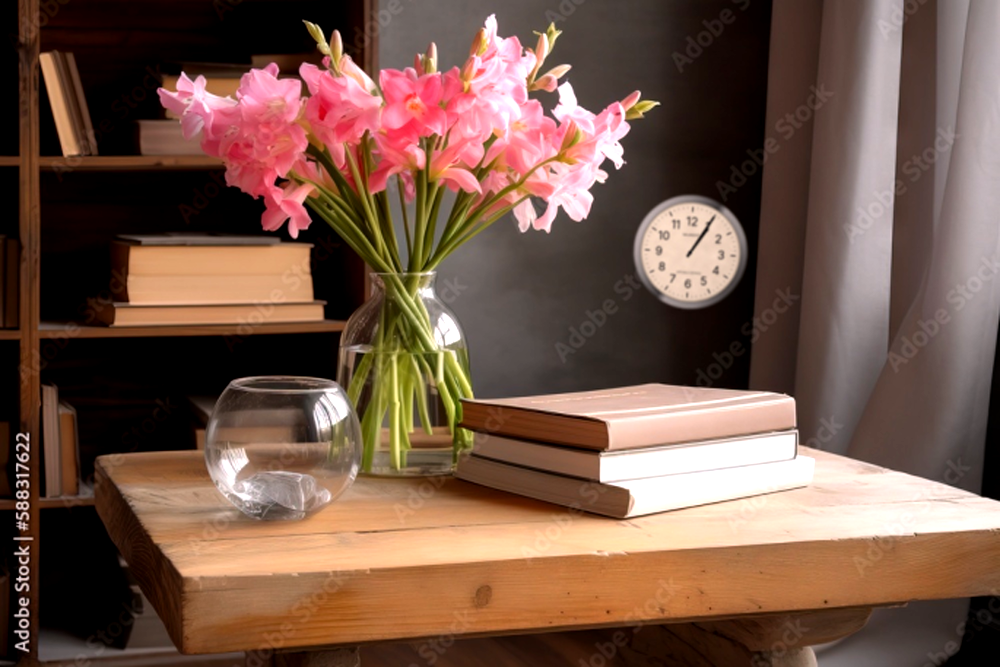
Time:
1:05
